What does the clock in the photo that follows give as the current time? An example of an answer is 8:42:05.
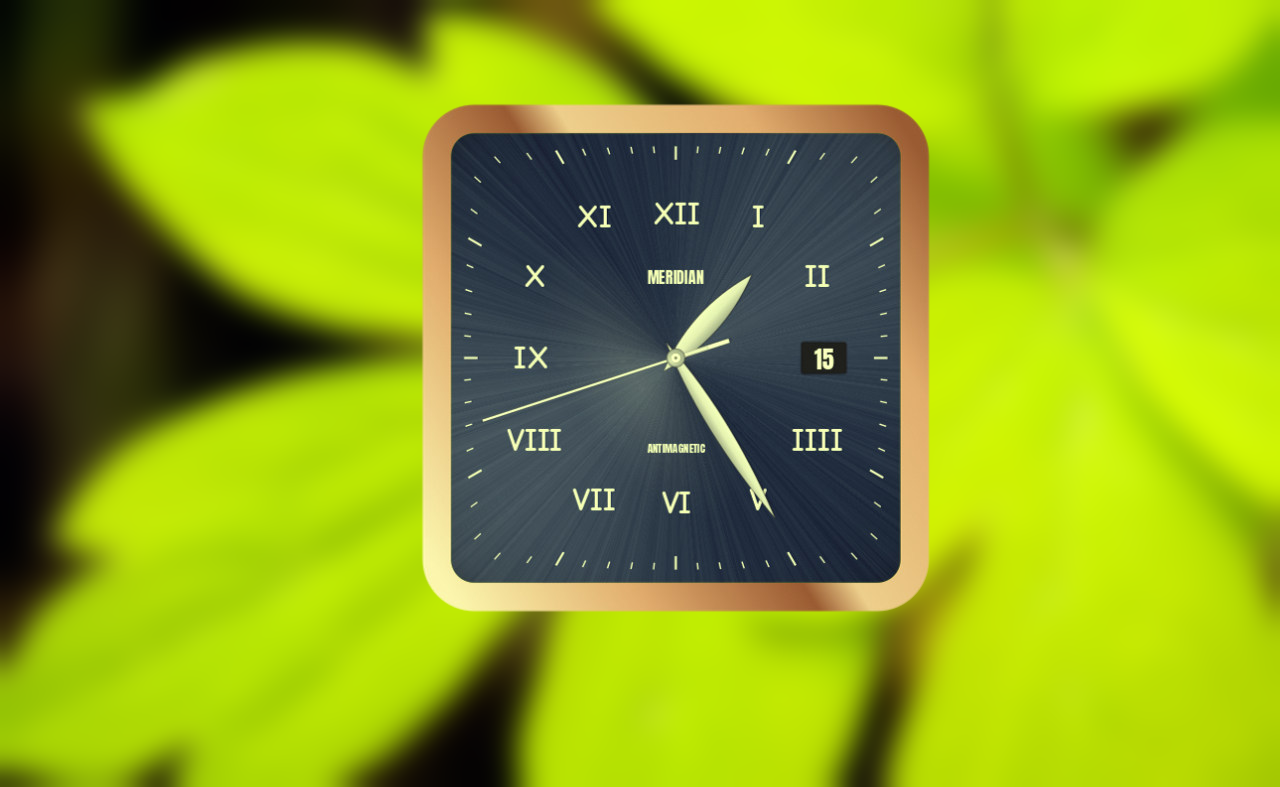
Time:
1:24:42
